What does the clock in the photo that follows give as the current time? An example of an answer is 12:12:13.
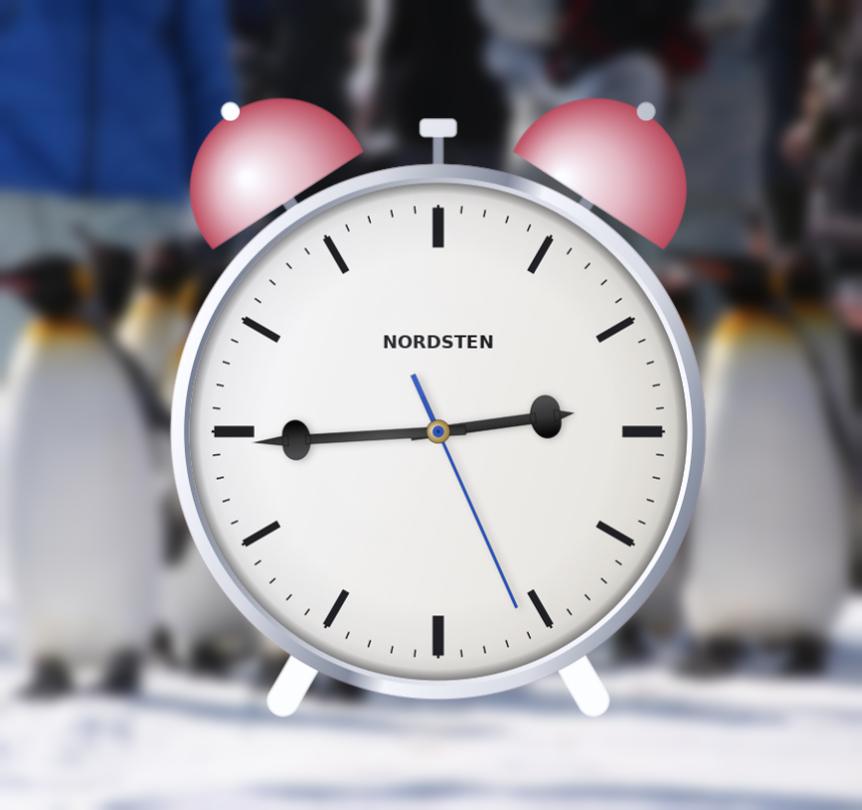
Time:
2:44:26
